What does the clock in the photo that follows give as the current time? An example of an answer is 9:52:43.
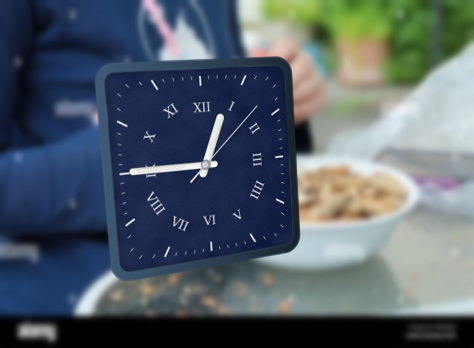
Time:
12:45:08
